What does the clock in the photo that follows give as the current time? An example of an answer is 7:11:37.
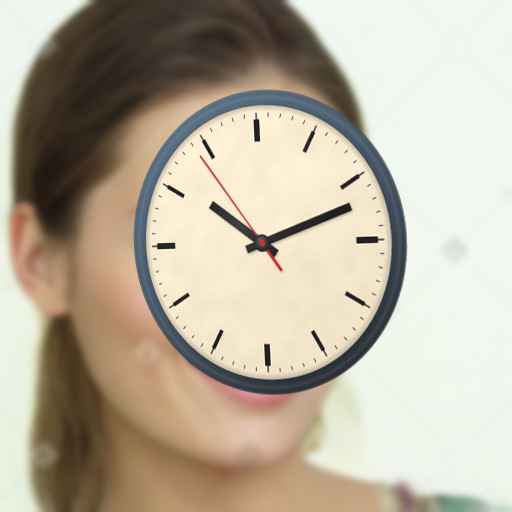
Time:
10:11:54
